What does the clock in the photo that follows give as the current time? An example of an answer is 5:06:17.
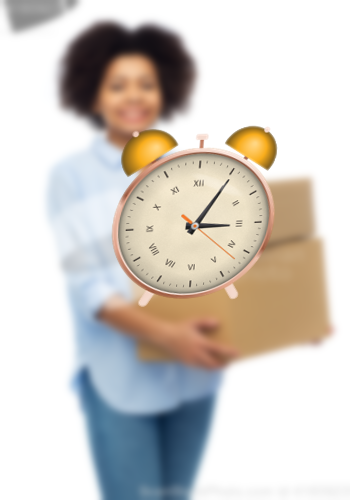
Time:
3:05:22
